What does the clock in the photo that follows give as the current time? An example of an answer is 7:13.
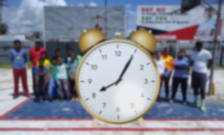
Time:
8:05
